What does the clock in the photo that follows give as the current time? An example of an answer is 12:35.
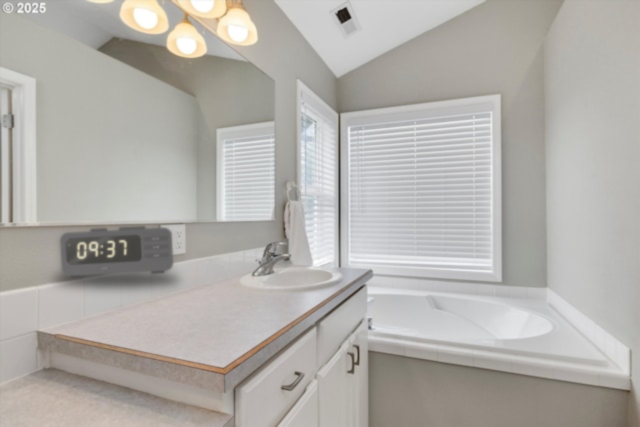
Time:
9:37
